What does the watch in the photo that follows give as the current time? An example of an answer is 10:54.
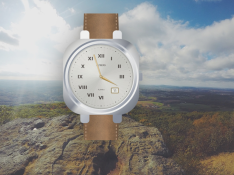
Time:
3:57
